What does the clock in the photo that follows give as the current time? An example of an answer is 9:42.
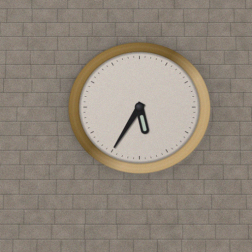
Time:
5:35
